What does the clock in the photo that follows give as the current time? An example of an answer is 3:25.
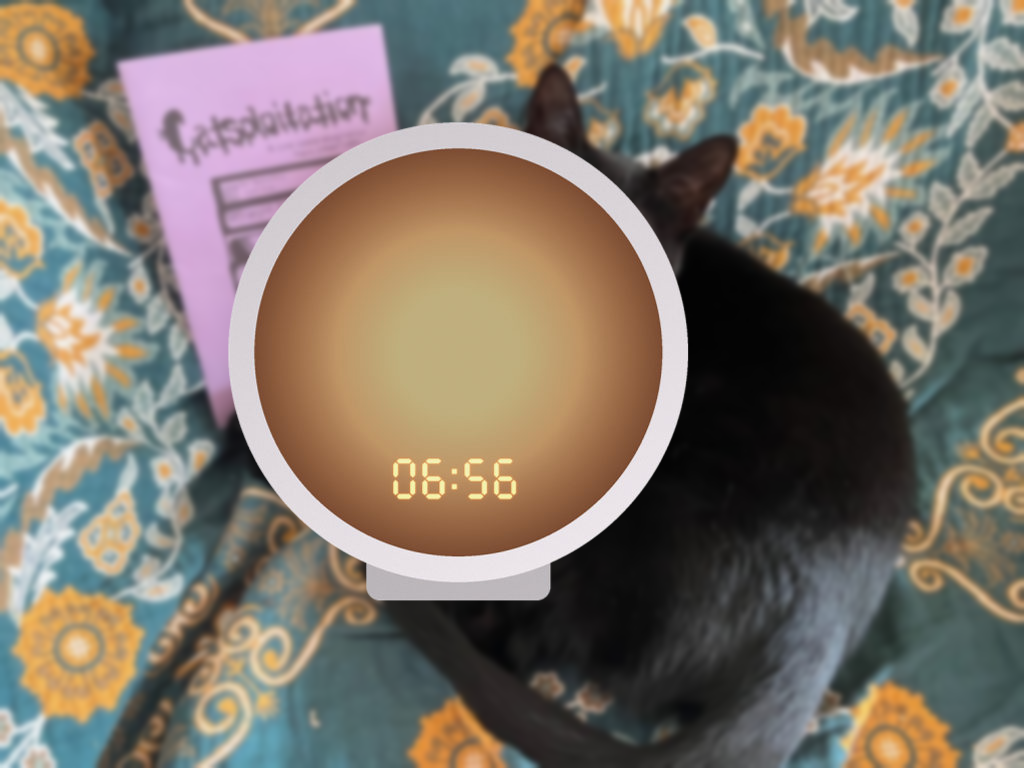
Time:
6:56
